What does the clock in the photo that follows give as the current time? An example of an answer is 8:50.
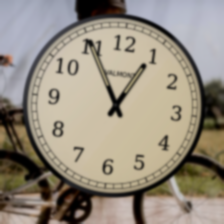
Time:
12:55
